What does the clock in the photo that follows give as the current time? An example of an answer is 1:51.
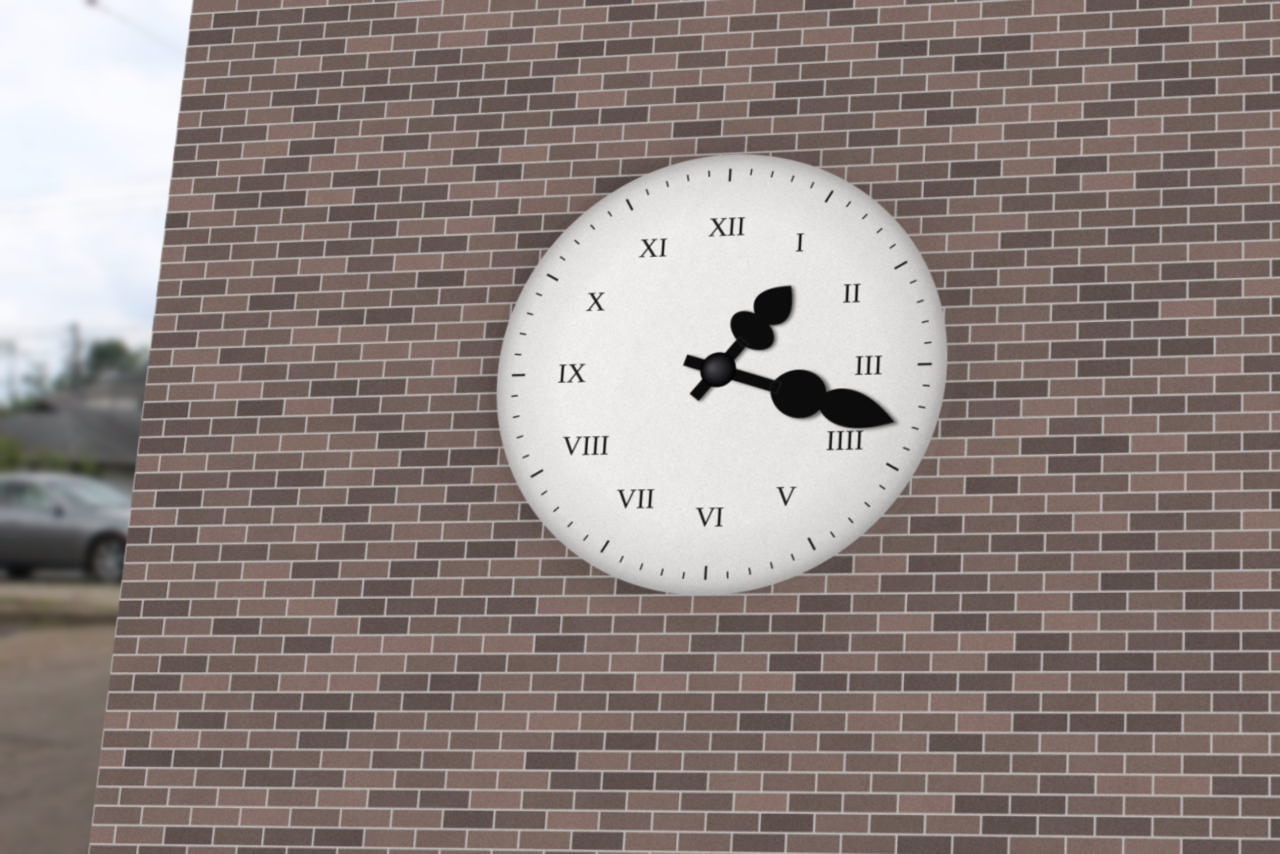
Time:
1:18
